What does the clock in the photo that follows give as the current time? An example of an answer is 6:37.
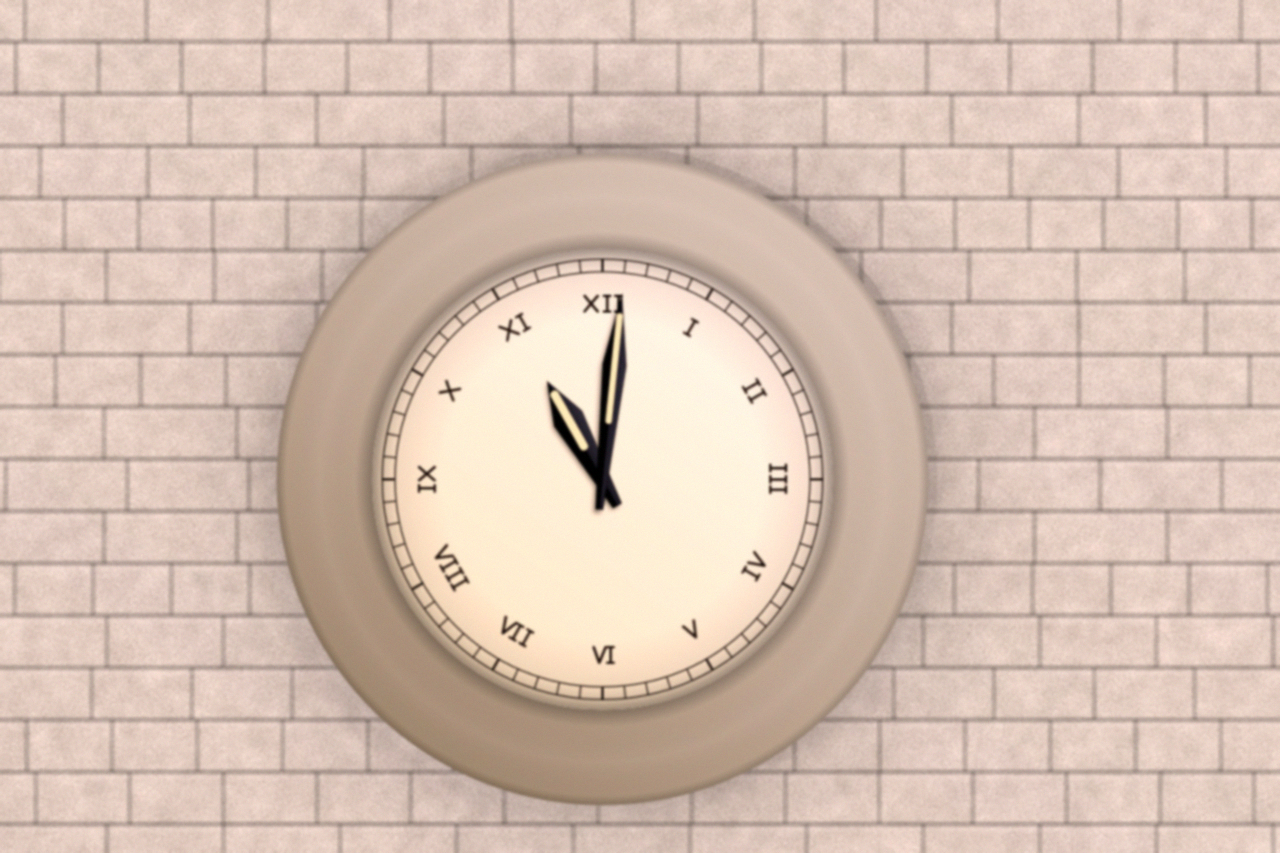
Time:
11:01
